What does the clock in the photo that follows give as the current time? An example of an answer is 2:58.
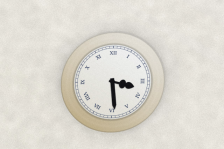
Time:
3:29
